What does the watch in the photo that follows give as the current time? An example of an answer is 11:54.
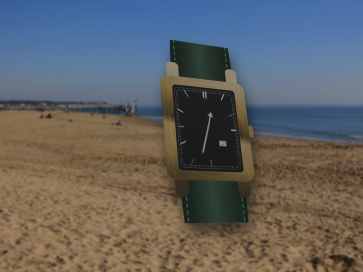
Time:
12:33
